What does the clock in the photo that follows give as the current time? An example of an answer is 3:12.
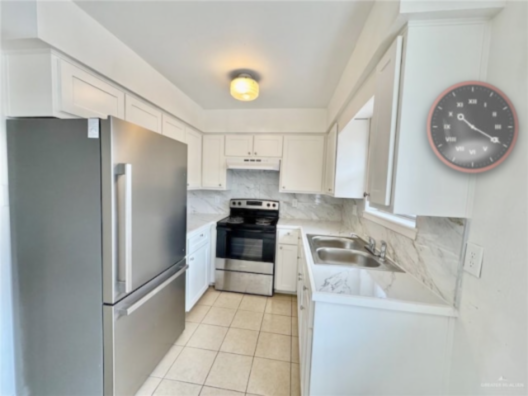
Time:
10:20
